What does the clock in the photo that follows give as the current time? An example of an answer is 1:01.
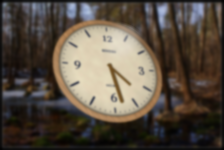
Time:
4:28
